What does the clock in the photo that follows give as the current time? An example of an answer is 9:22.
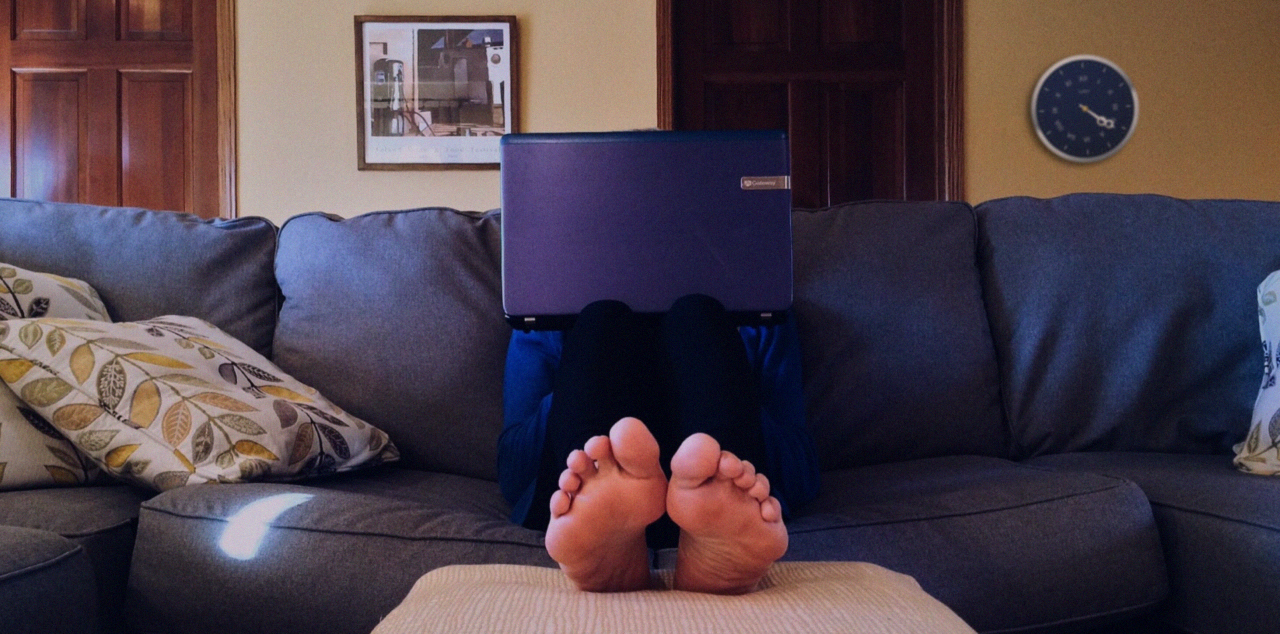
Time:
4:21
